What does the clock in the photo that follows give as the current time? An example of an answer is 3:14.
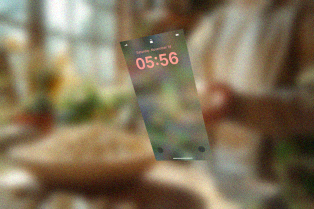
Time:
5:56
